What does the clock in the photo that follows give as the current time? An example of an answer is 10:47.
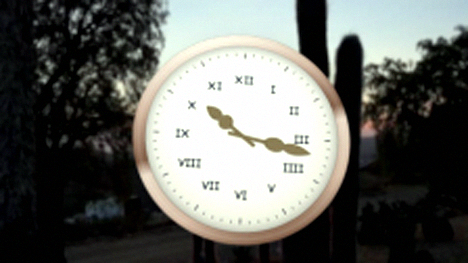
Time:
10:17
